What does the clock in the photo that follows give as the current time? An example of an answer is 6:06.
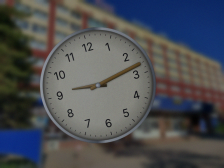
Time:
9:13
